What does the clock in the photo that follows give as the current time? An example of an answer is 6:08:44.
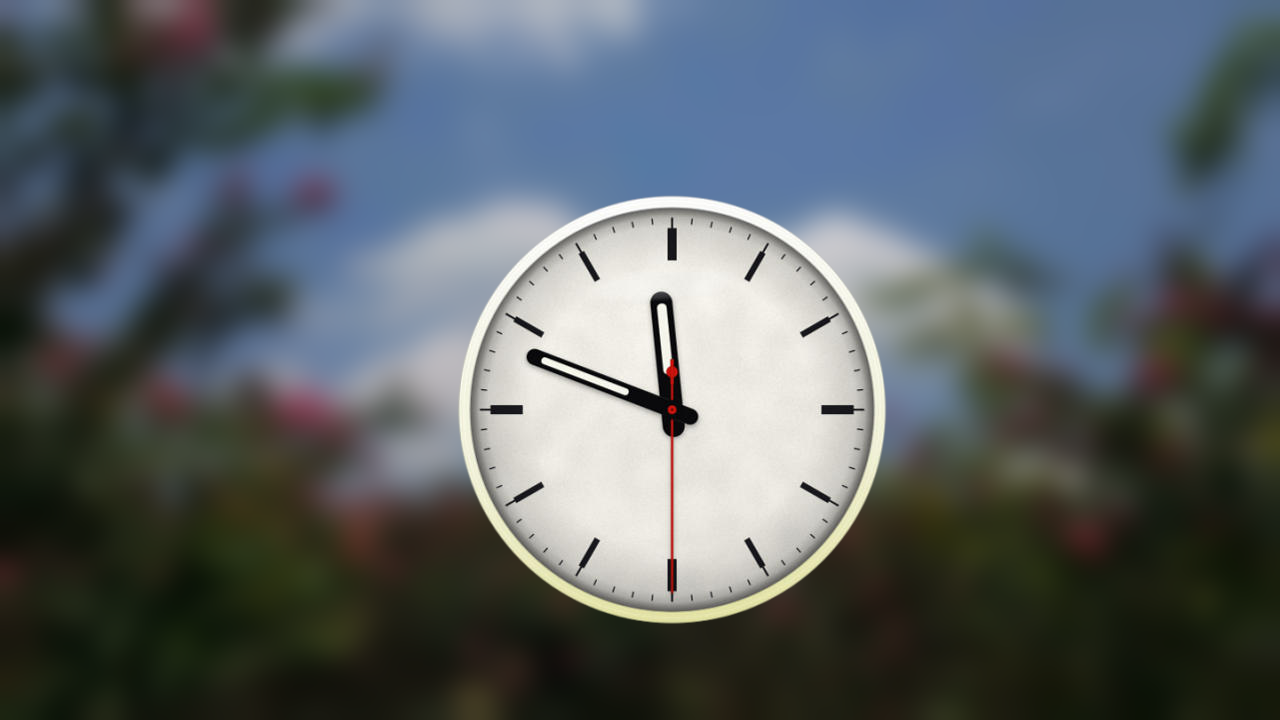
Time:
11:48:30
